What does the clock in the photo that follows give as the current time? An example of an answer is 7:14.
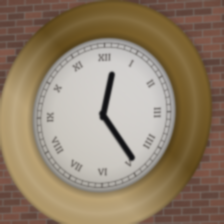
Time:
12:24
